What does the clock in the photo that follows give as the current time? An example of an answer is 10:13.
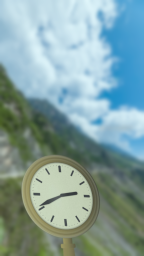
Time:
2:41
